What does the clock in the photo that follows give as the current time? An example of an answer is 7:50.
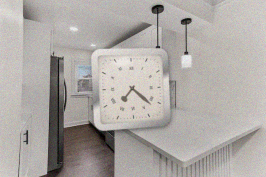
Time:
7:22
